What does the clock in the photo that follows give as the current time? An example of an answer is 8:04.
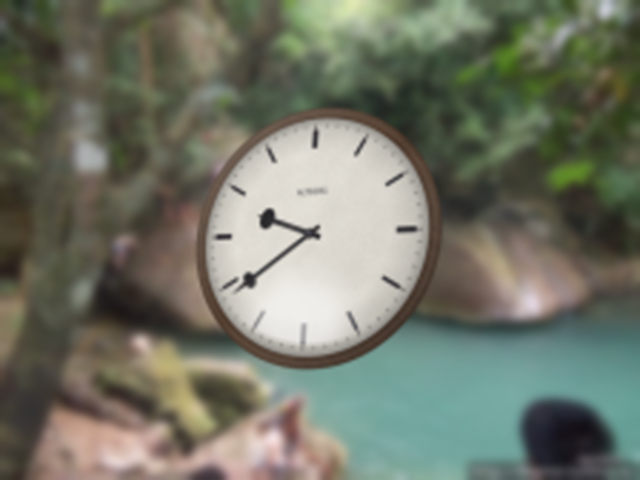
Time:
9:39
